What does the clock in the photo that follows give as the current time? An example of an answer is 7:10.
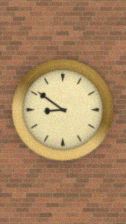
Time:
8:51
